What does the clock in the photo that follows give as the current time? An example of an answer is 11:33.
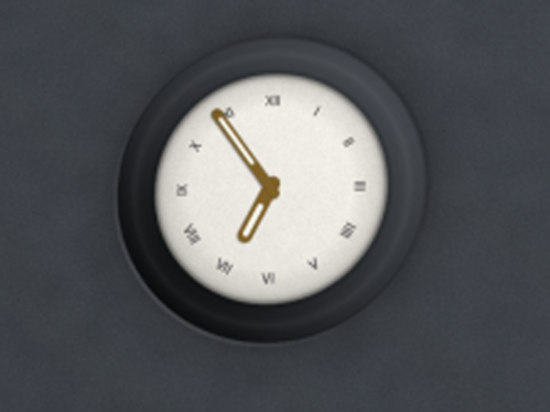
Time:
6:54
